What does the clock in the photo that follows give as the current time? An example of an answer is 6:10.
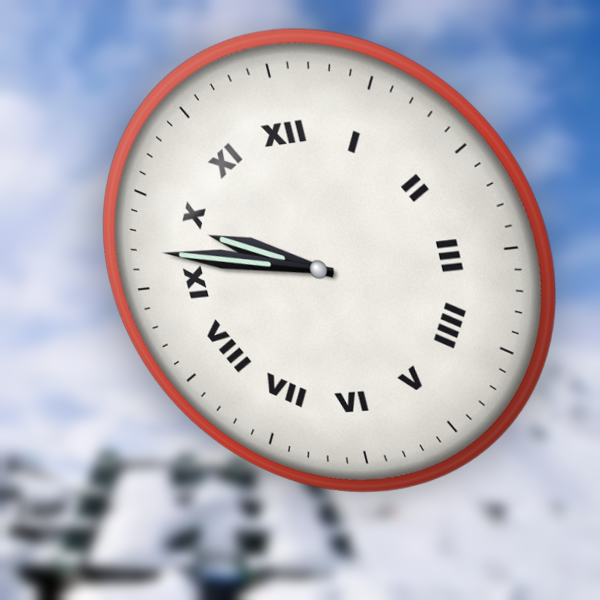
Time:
9:47
